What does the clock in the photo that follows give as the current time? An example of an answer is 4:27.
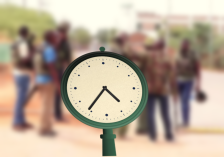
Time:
4:36
